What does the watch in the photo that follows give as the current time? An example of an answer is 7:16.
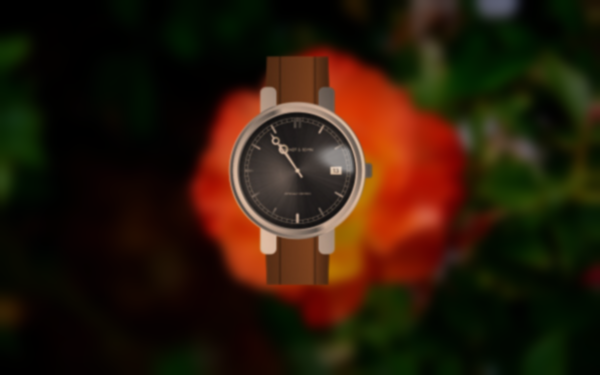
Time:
10:54
